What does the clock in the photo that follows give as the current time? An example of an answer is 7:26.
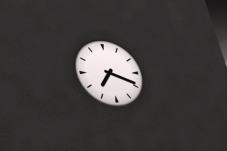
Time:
7:19
